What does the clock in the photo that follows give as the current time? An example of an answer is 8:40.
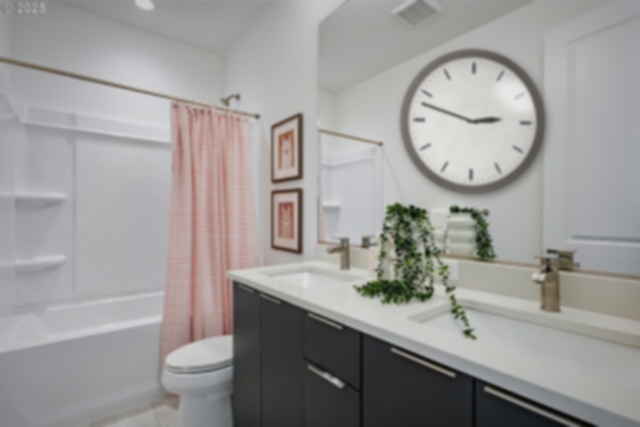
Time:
2:48
